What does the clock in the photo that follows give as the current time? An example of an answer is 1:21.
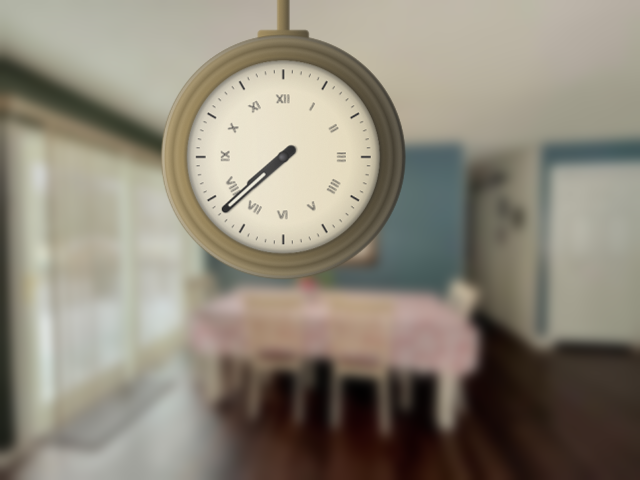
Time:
7:38
